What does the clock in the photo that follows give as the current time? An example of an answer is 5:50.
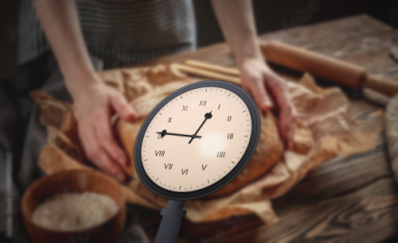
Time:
12:46
